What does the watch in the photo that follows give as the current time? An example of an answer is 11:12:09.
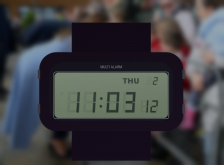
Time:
11:03:12
